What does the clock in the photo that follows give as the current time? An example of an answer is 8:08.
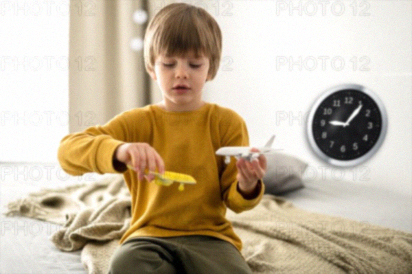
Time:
9:06
